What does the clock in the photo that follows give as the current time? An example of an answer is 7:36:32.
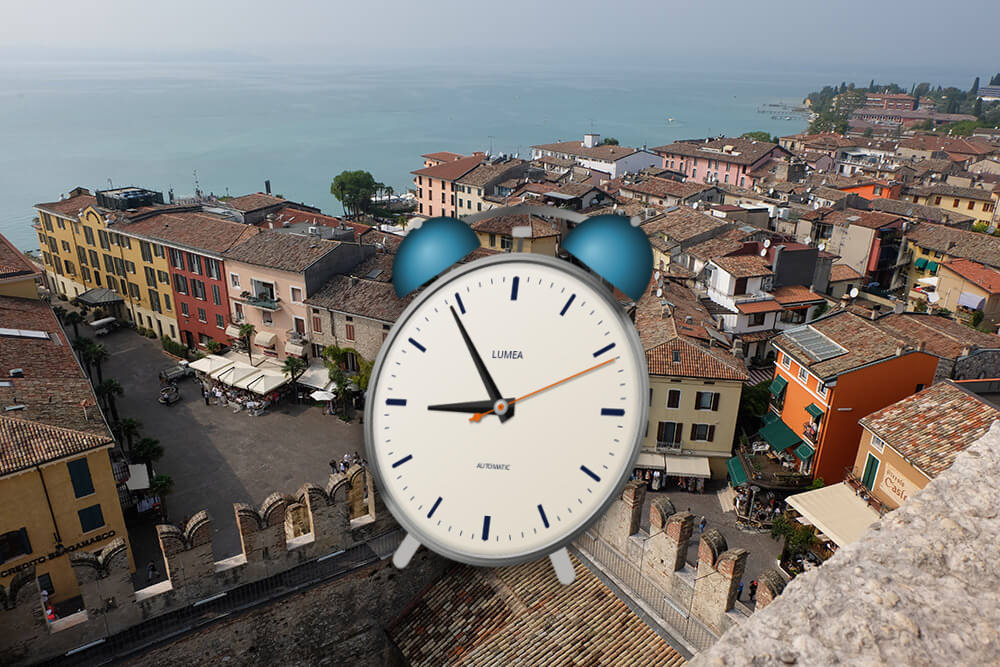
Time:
8:54:11
